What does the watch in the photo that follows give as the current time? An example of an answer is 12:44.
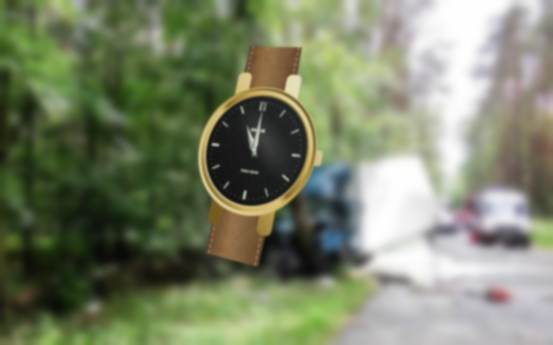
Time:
11:00
